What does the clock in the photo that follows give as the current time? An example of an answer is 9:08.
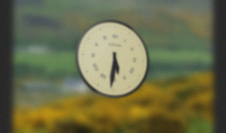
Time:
5:31
